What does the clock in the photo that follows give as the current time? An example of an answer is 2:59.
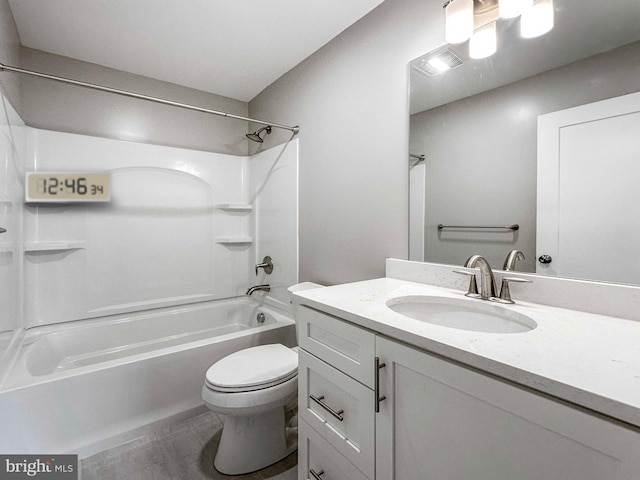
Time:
12:46
